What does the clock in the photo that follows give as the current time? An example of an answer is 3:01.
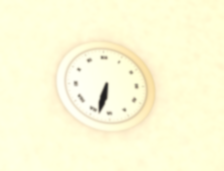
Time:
6:33
